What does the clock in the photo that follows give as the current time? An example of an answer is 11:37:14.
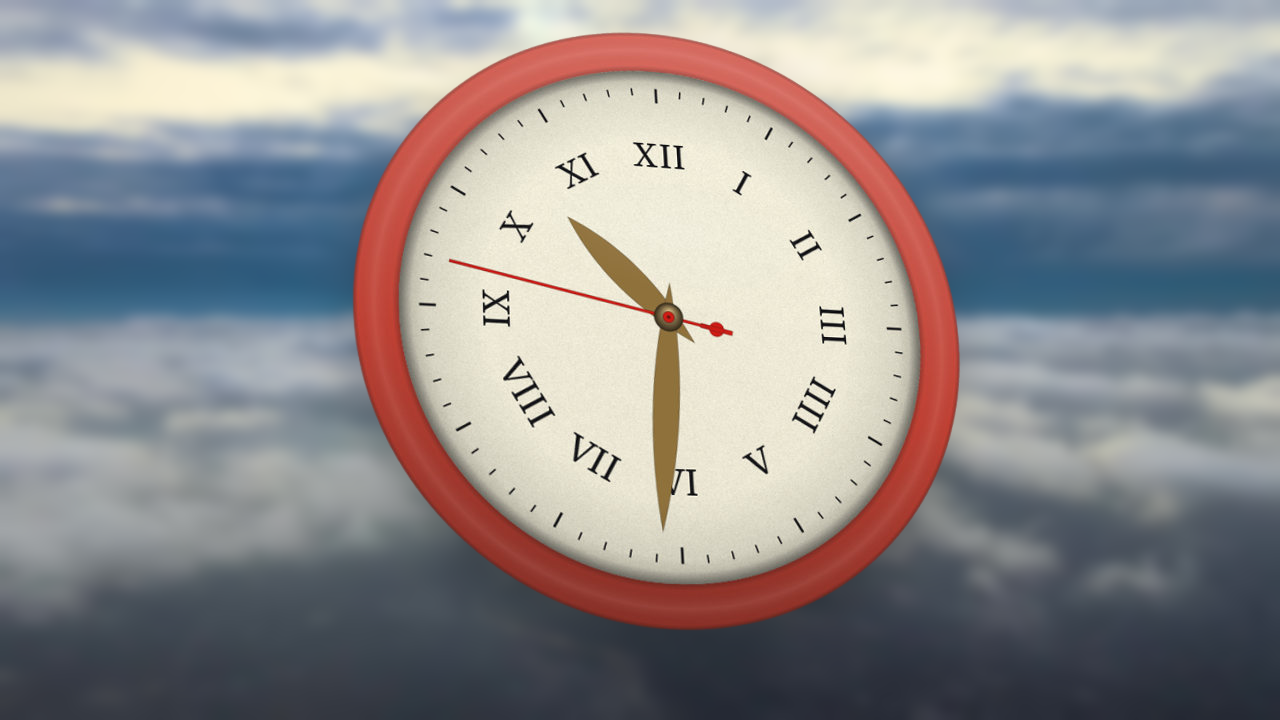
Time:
10:30:47
